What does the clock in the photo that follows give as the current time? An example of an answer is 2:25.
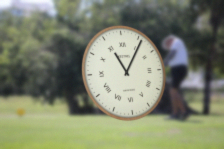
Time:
11:06
